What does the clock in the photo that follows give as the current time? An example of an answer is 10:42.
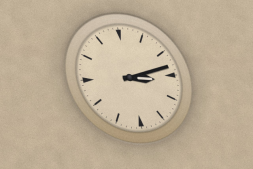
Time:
3:13
